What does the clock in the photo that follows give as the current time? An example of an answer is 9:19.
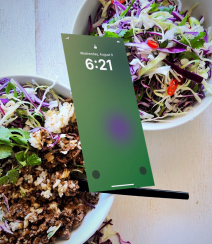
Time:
6:21
